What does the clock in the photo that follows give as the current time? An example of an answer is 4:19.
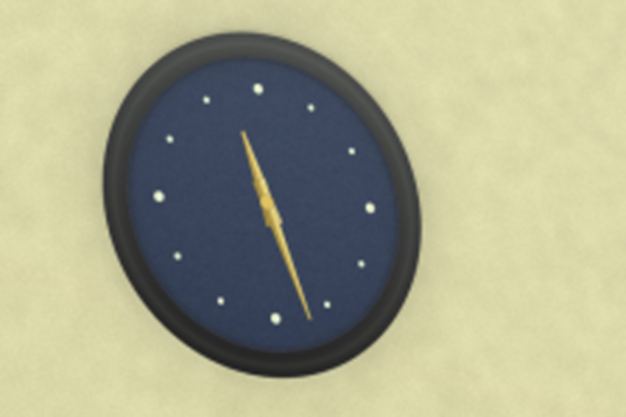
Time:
11:27
